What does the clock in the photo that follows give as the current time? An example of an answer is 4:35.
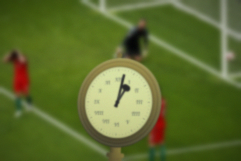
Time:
1:02
